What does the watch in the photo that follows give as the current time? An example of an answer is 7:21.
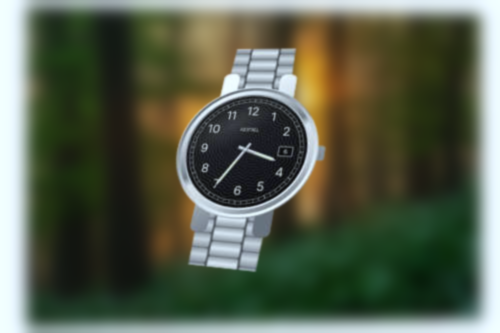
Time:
3:35
